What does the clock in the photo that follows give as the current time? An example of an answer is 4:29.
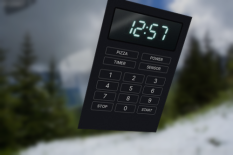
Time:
12:57
